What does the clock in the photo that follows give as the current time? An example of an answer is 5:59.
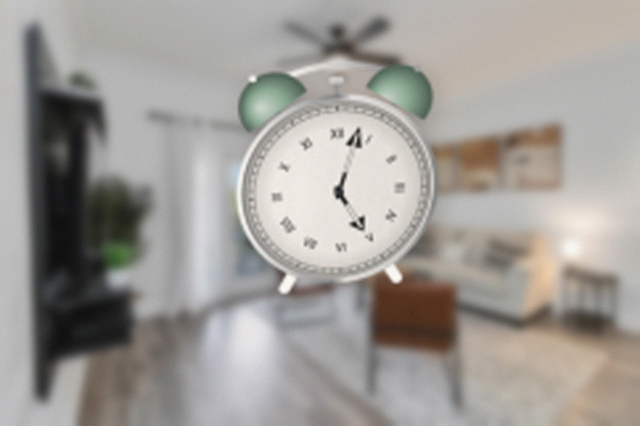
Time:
5:03
